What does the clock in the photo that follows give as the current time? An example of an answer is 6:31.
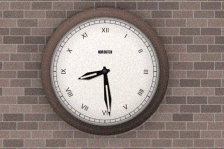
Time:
8:29
